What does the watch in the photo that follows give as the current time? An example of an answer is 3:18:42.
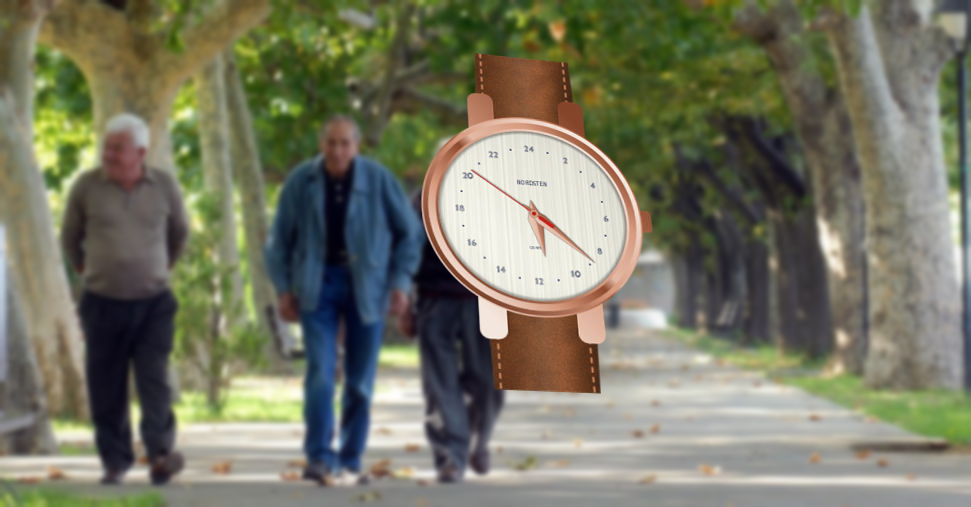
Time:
11:21:51
